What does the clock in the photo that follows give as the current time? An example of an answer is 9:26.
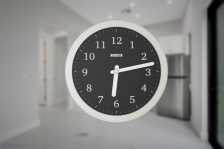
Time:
6:13
